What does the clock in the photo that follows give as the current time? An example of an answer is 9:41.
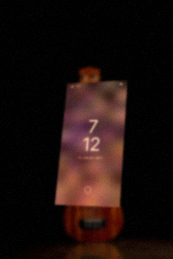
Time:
7:12
